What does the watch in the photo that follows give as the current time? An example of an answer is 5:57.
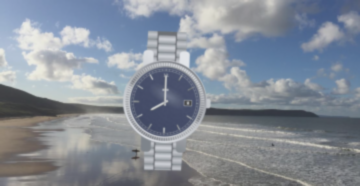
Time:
8:00
